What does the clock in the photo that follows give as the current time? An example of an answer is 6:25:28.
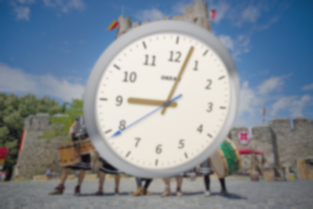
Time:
9:02:39
